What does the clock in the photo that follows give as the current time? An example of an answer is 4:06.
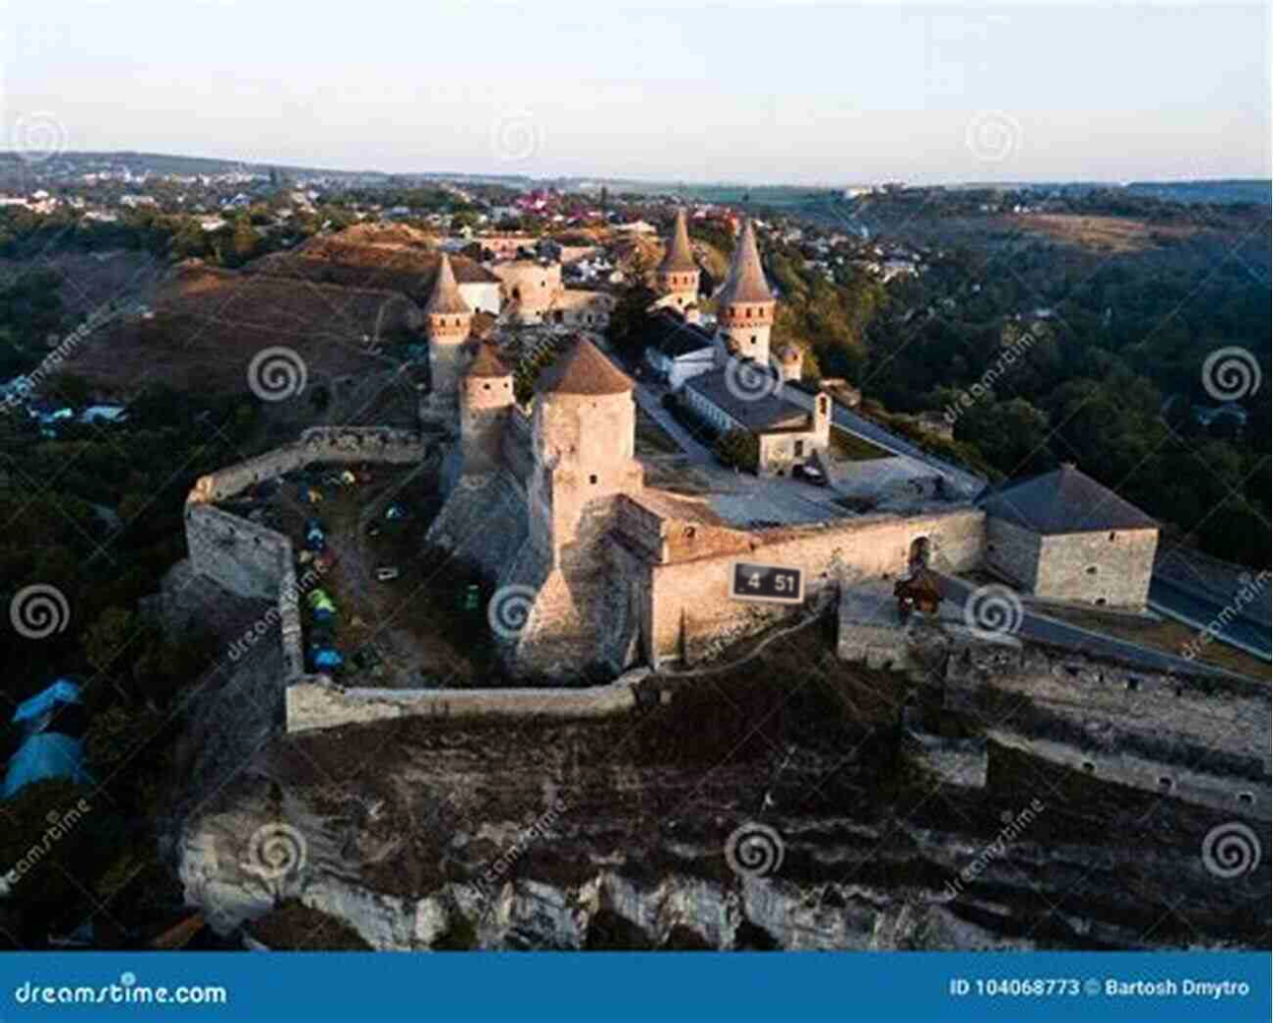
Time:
4:51
